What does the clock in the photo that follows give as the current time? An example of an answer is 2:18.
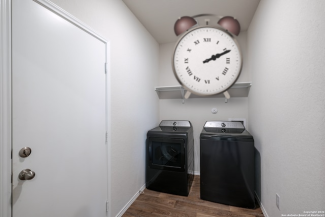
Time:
2:11
